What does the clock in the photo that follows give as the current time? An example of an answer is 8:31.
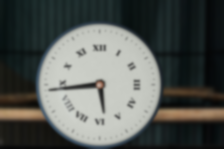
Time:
5:44
